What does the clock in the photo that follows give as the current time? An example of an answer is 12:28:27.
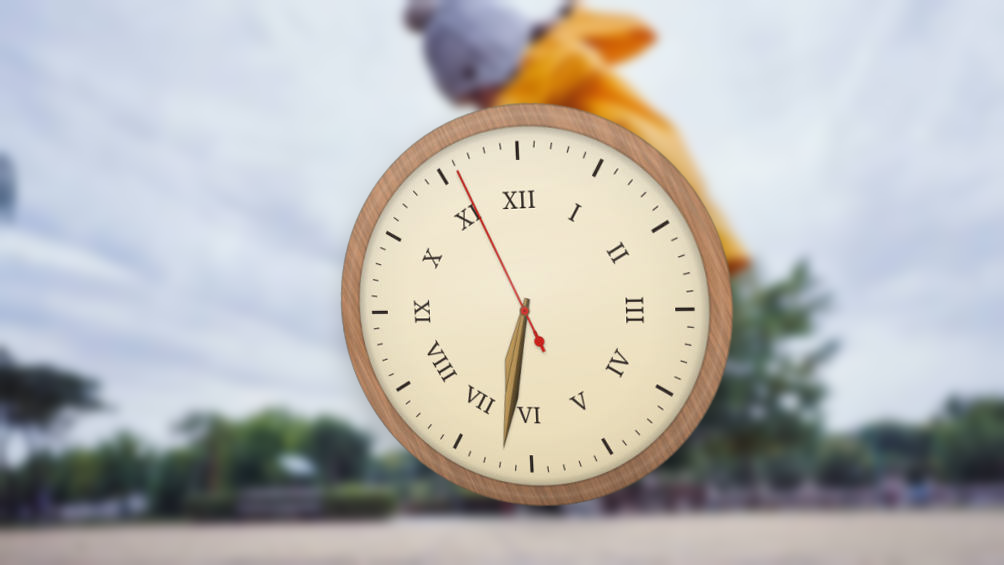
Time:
6:31:56
